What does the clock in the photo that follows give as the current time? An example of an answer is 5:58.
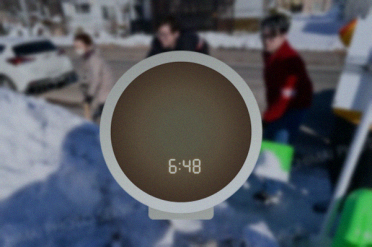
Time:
6:48
